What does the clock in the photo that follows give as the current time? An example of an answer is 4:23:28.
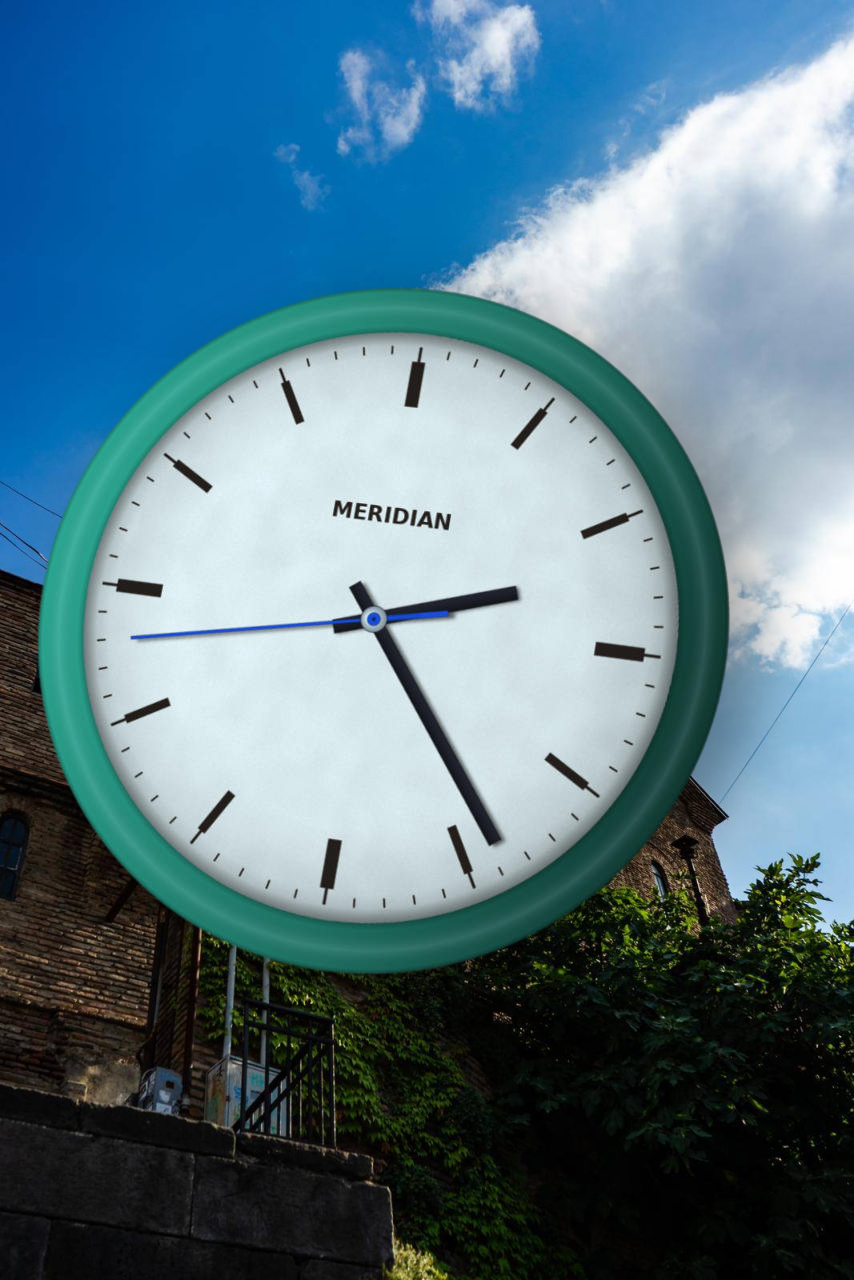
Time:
2:23:43
